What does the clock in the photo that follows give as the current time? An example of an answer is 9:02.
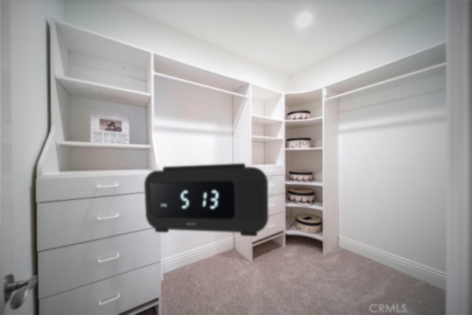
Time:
5:13
